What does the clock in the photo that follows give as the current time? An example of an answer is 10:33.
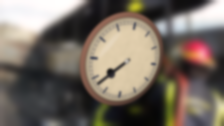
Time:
7:38
